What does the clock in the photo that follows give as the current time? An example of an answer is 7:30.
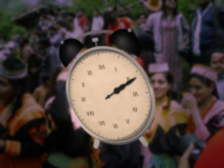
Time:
2:11
